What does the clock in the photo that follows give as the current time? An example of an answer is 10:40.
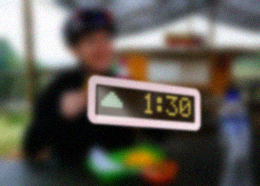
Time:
1:30
